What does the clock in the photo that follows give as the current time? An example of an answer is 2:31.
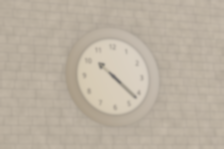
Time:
10:22
